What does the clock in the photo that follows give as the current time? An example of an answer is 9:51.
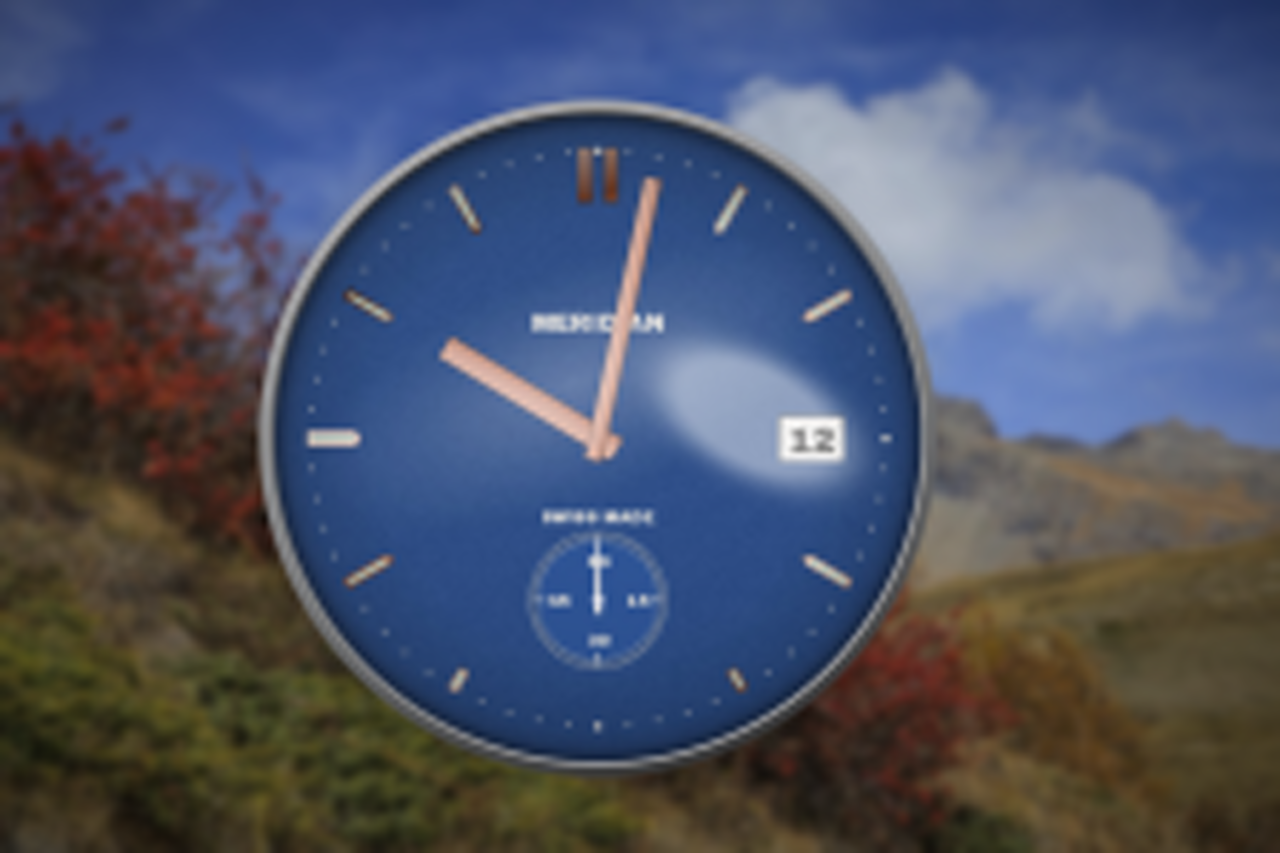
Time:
10:02
